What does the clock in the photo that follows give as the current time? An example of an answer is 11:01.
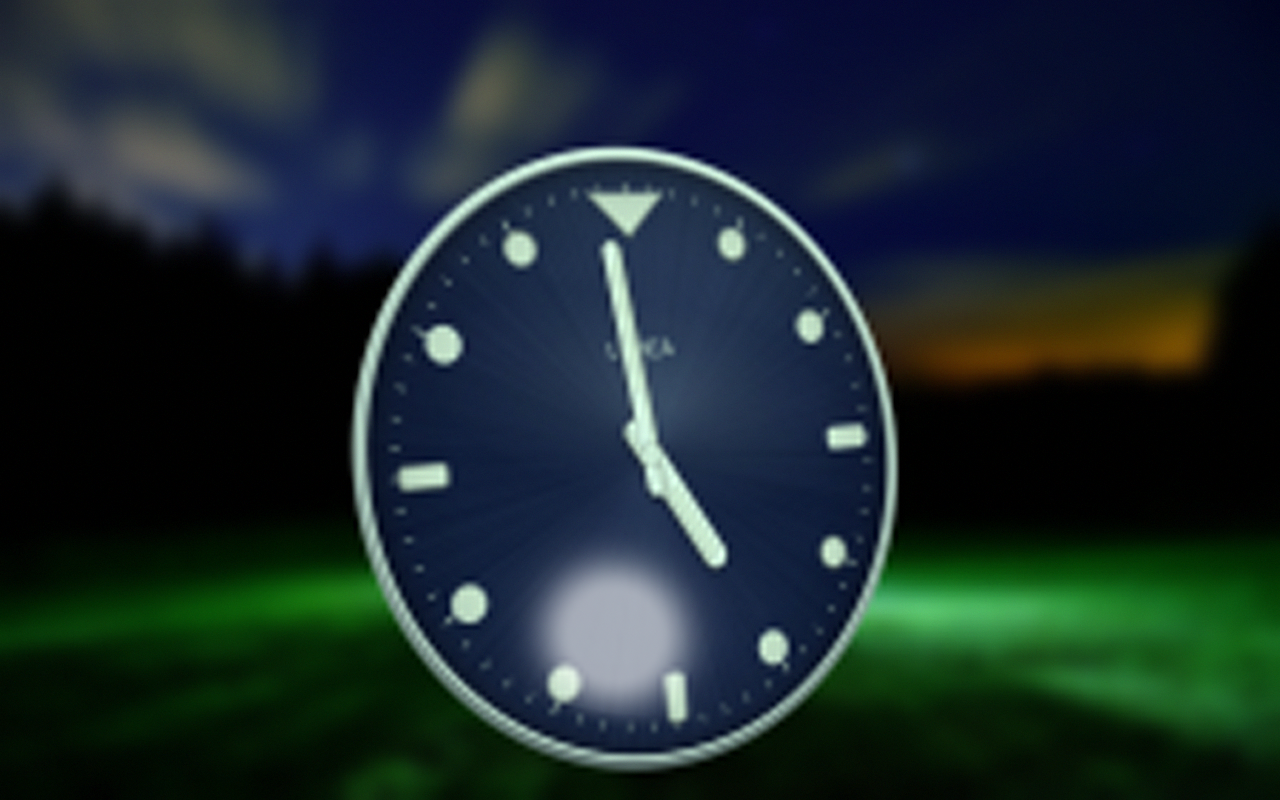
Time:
4:59
